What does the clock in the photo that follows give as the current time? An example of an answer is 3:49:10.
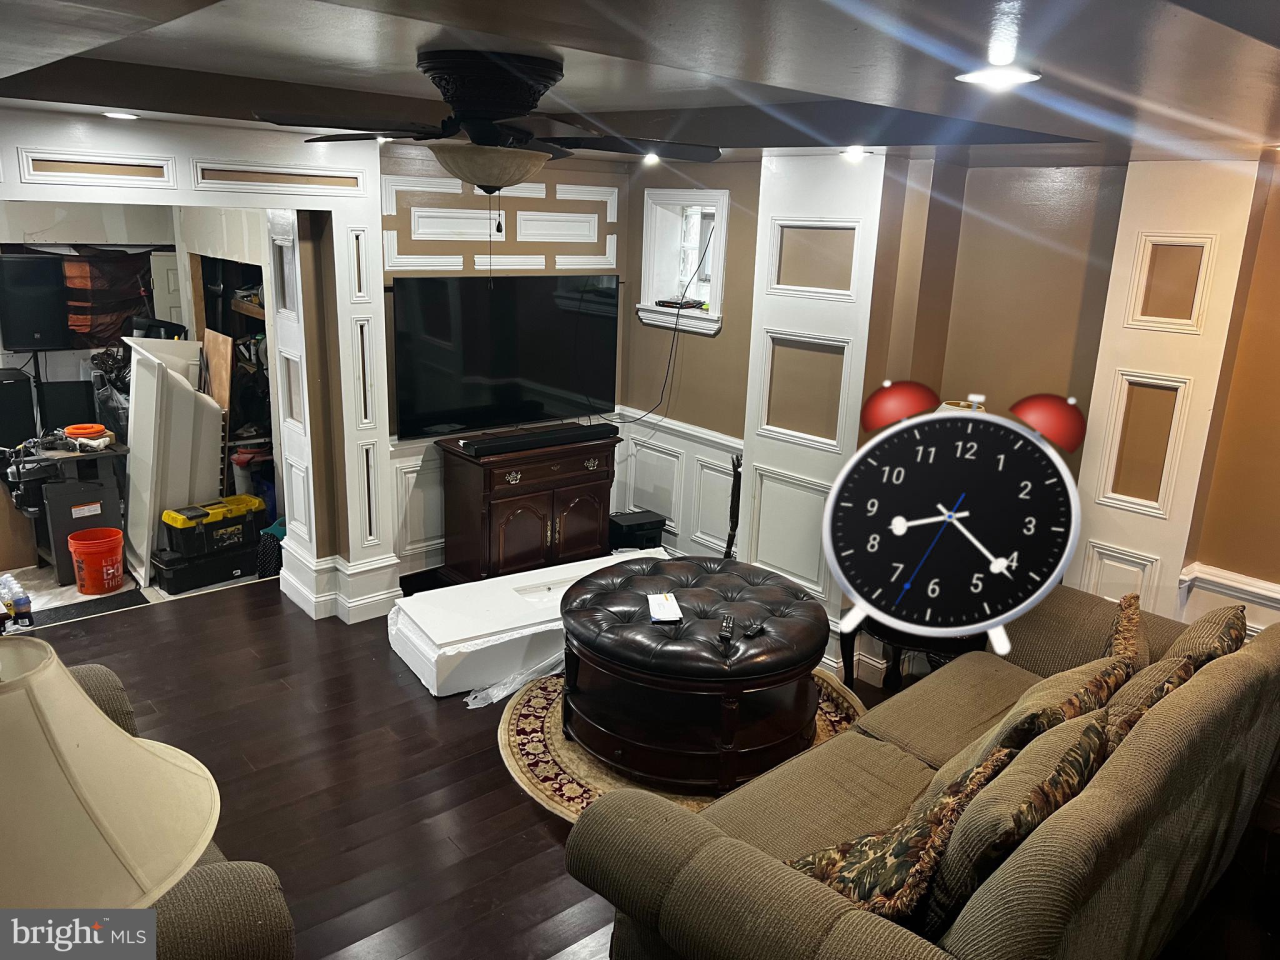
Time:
8:21:33
